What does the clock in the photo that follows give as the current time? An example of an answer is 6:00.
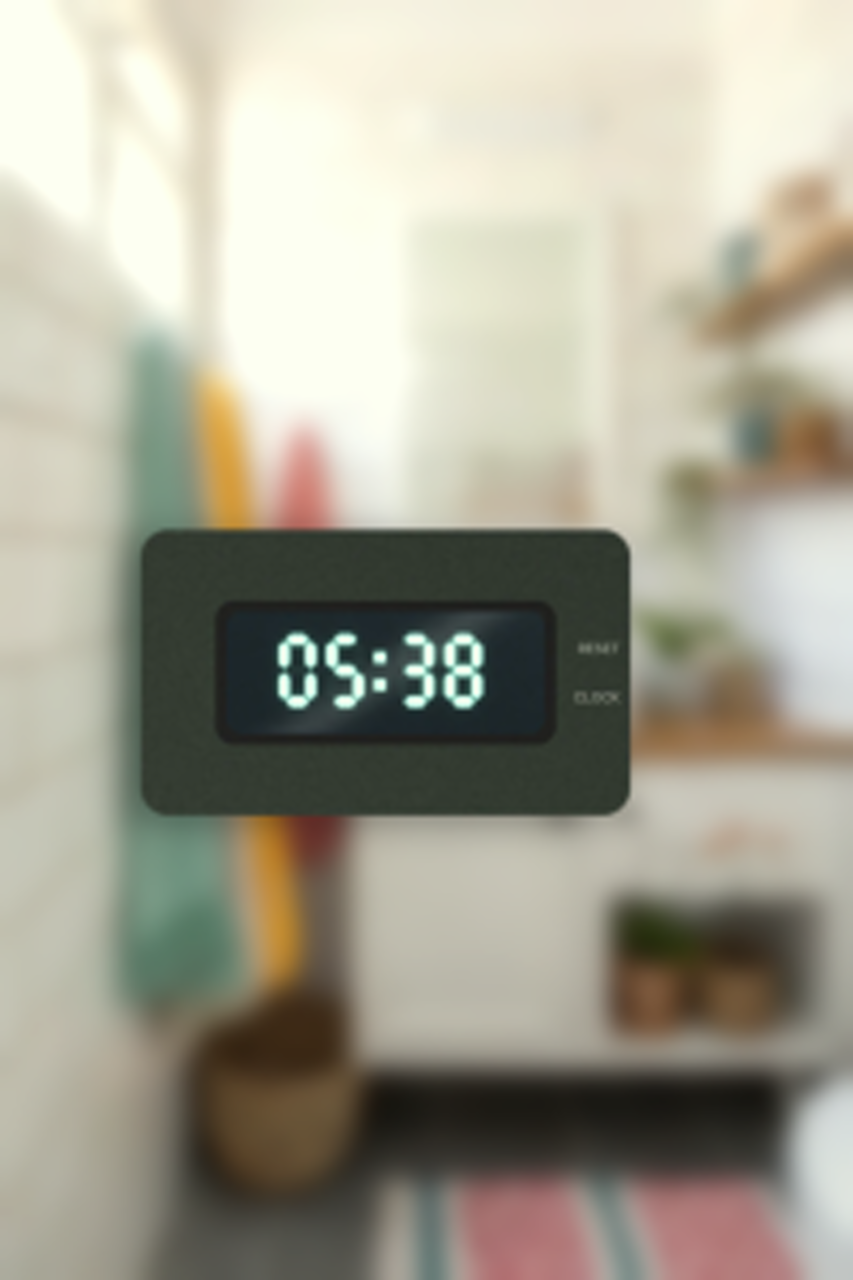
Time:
5:38
